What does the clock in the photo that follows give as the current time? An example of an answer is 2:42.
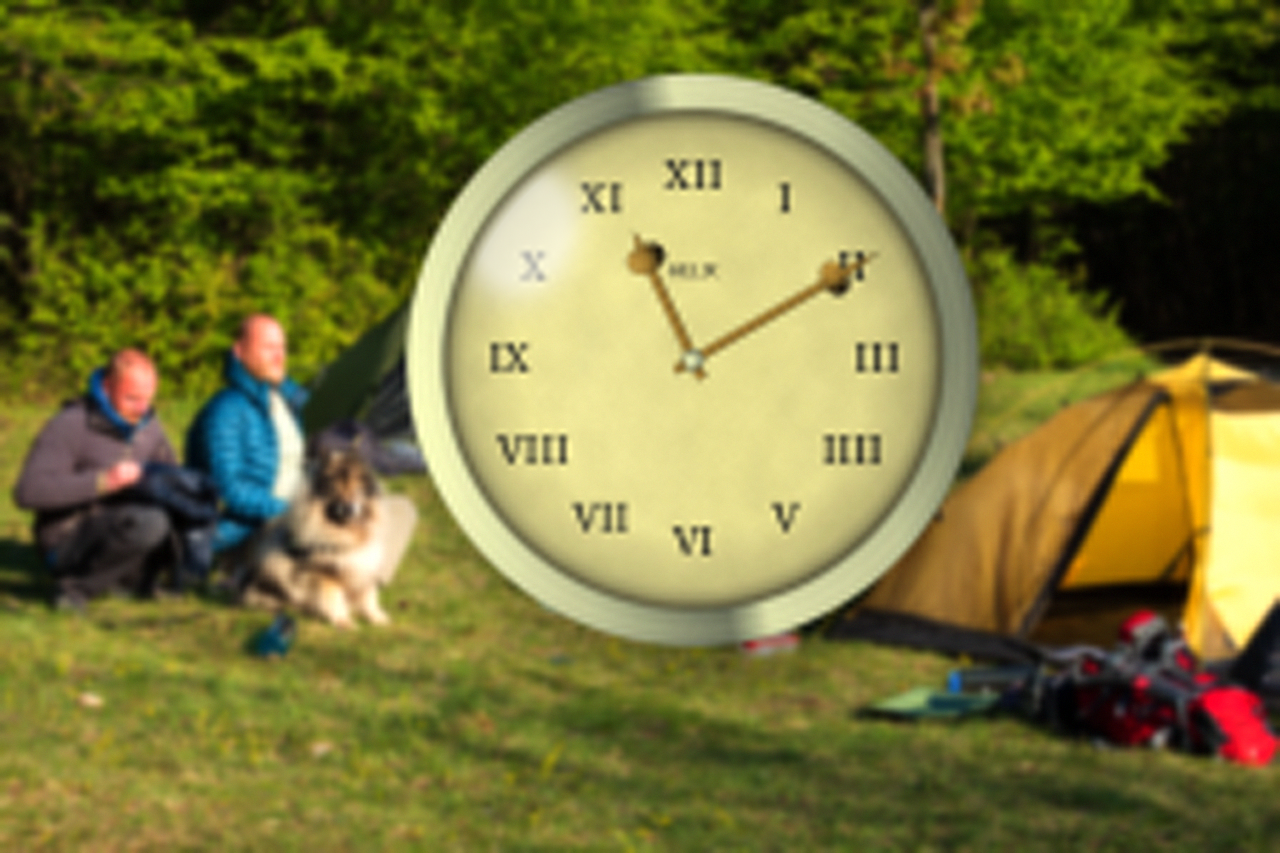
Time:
11:10
